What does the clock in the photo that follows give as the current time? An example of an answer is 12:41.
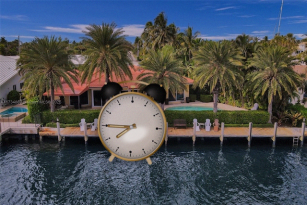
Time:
7:45
